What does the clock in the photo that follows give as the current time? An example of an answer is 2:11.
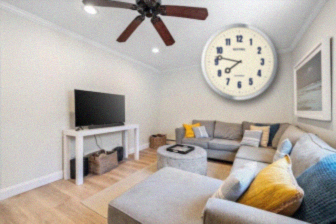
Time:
7:47
